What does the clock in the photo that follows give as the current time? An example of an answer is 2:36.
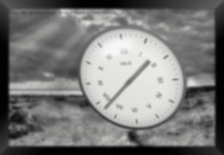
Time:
1:38
